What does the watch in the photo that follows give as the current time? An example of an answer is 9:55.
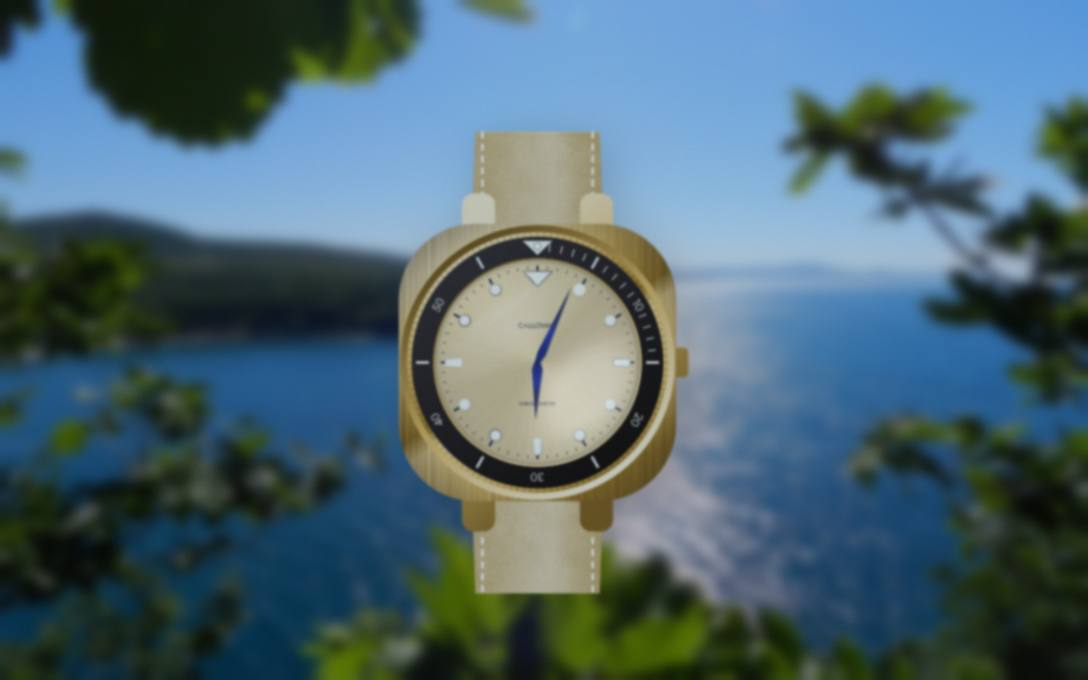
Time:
6:04
